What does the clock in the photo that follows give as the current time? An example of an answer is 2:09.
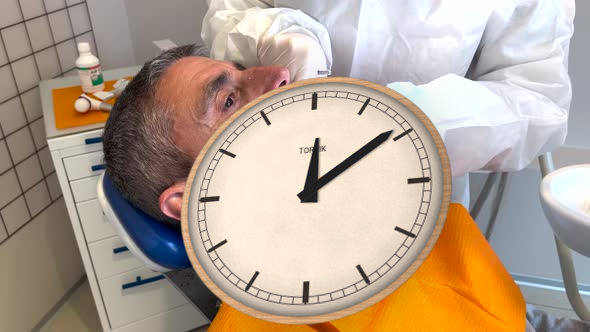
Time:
12:09
